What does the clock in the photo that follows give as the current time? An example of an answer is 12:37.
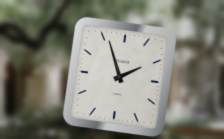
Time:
1:56
